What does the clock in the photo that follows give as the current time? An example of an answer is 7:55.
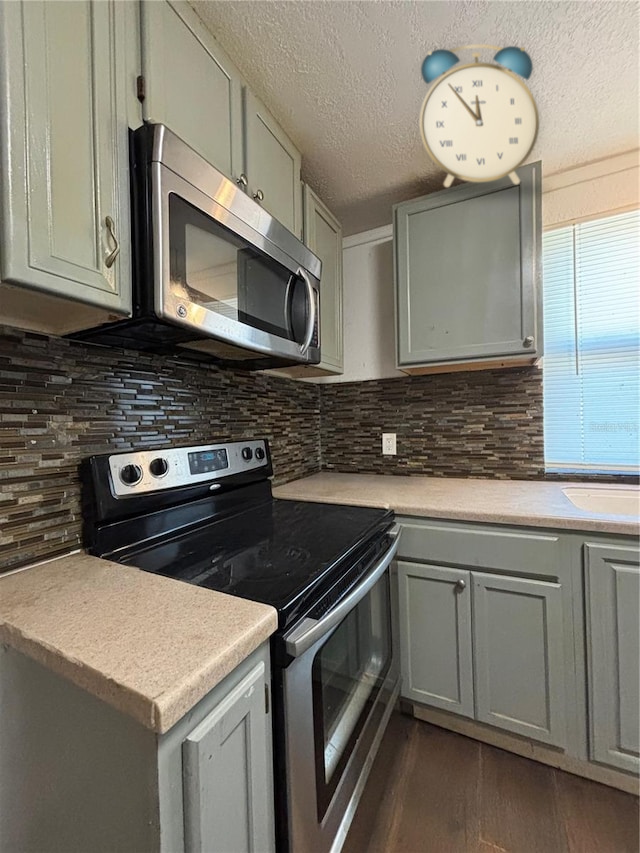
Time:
11:54
